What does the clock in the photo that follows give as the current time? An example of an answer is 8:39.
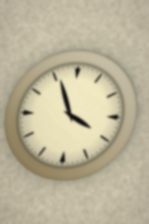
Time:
3:56
